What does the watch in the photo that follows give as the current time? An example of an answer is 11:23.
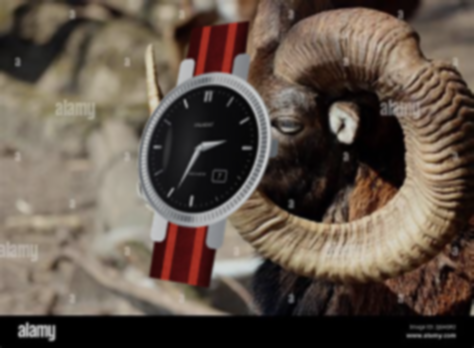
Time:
2:34
